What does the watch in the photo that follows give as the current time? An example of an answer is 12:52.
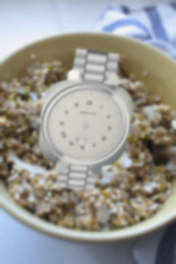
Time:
6:29
